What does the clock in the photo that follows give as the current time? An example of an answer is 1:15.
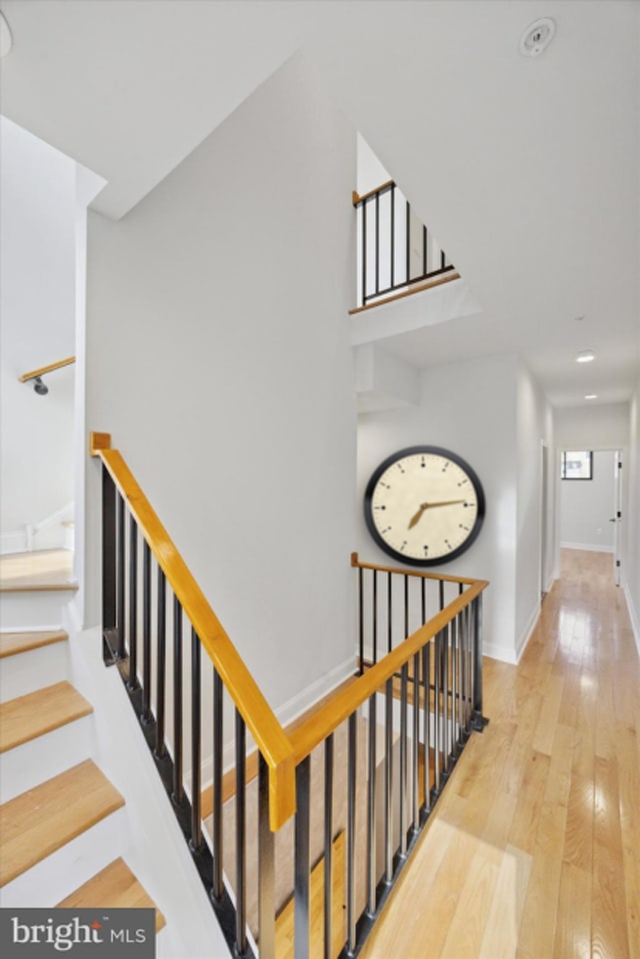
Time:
7:14
